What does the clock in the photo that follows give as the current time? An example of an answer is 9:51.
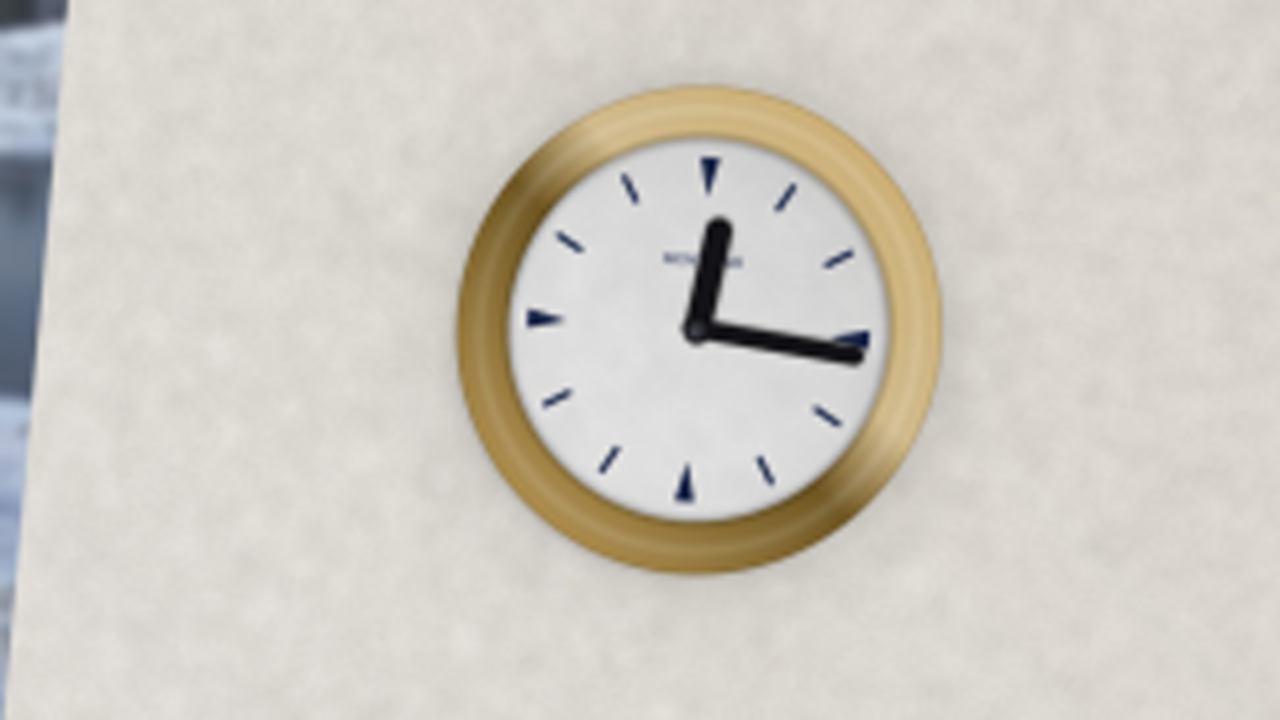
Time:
12:16
